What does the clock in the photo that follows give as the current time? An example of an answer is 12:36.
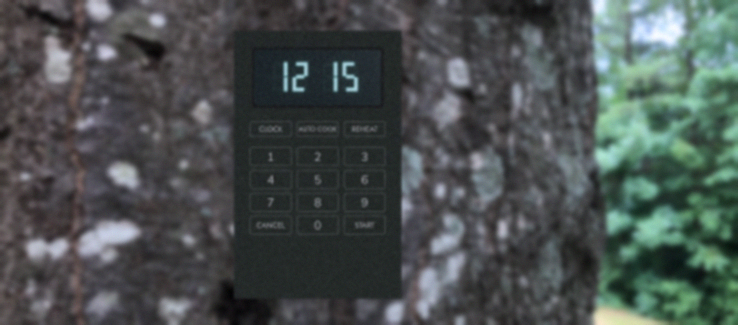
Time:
12:15
